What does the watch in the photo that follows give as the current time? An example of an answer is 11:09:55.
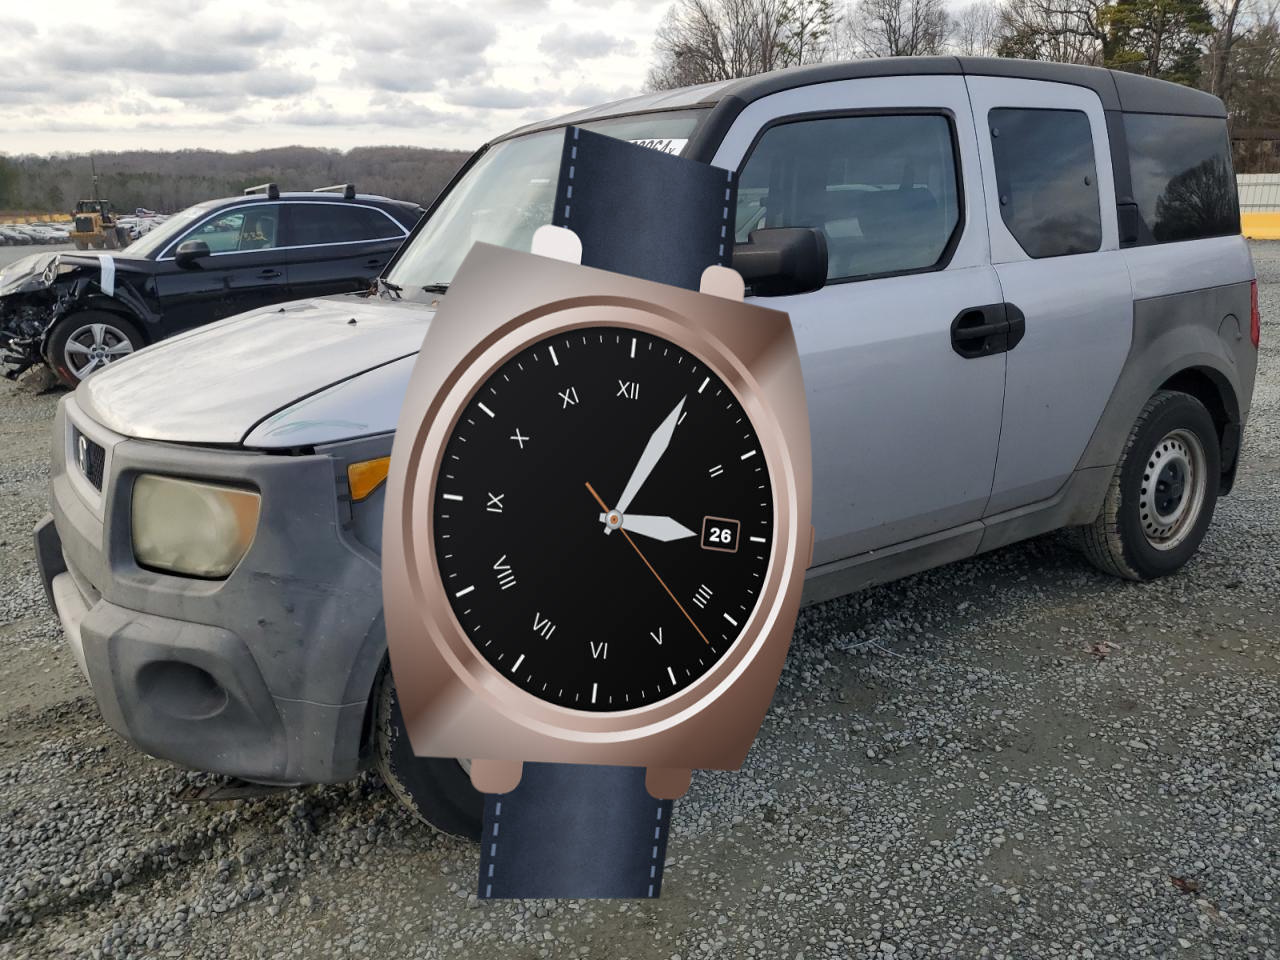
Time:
3:04:22
